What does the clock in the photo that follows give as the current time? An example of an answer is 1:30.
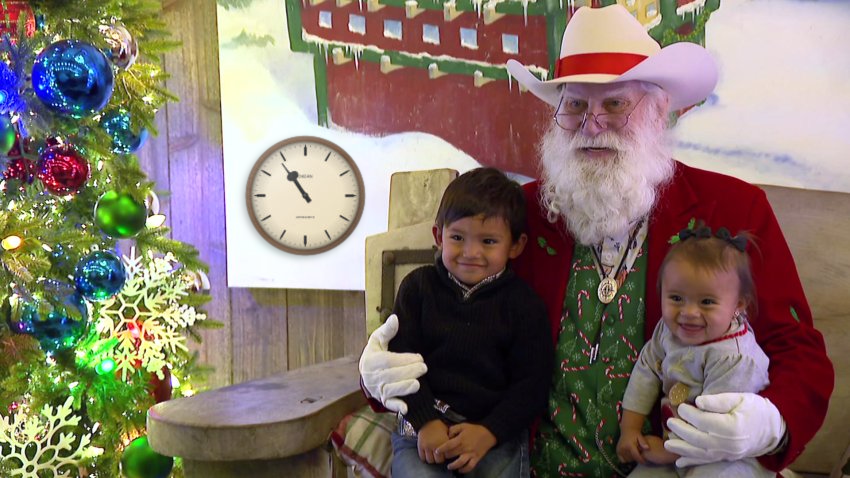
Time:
10:54
